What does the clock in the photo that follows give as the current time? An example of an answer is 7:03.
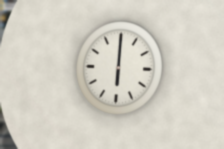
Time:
6:00
